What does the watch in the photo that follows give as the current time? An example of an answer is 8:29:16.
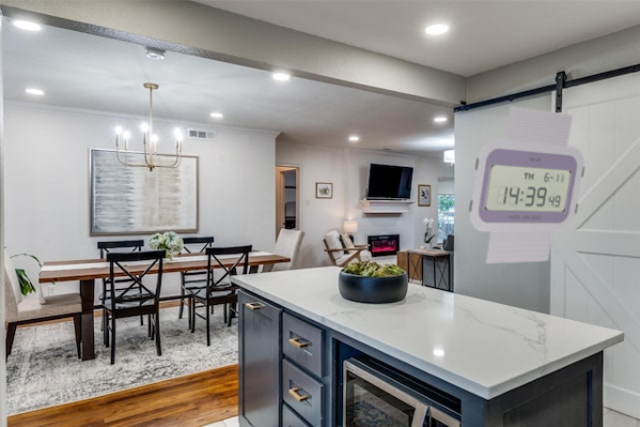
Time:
14:39:49
